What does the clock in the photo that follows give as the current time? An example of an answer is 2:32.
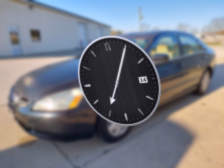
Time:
7:05
